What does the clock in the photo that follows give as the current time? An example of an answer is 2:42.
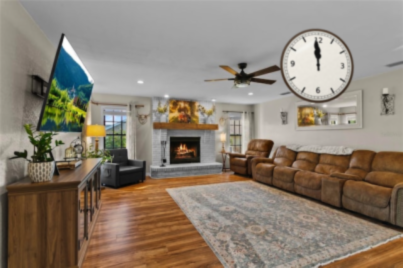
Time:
11:59
